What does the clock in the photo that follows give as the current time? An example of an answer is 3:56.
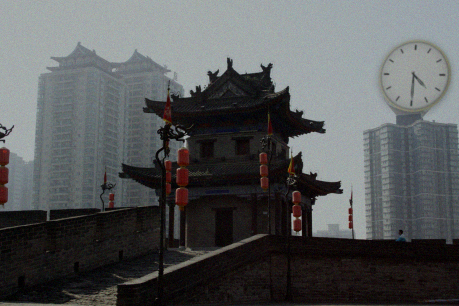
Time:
4:30
